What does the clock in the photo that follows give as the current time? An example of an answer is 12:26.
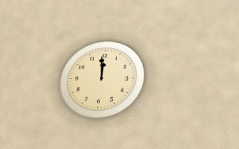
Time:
11:59
